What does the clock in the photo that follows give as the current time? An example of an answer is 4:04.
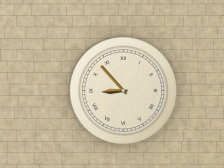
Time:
8:53
